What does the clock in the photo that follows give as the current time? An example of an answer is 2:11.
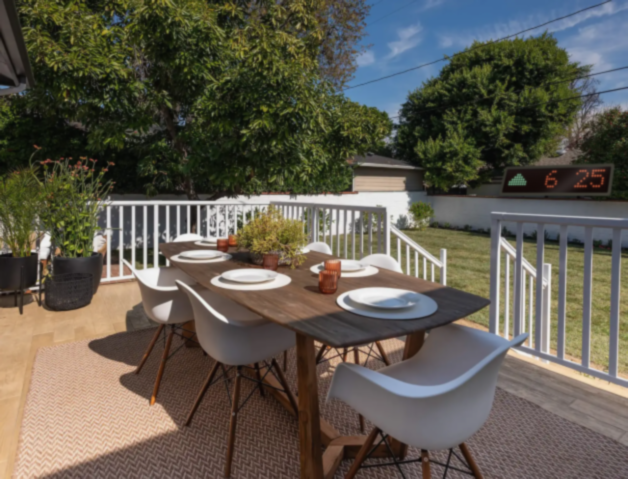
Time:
6:25
